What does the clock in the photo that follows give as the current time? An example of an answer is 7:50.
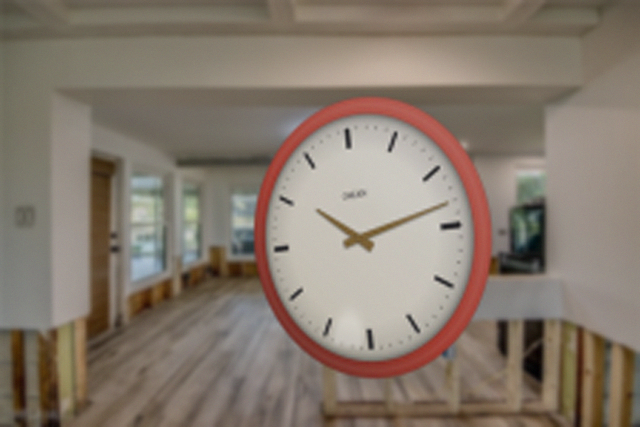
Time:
10:13
